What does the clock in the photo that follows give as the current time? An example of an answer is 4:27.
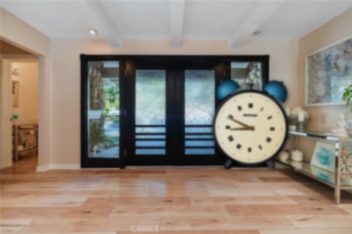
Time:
8:49
